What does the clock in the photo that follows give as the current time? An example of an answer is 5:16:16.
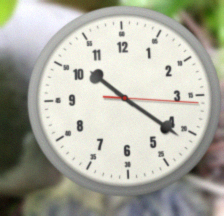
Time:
10:21:16
